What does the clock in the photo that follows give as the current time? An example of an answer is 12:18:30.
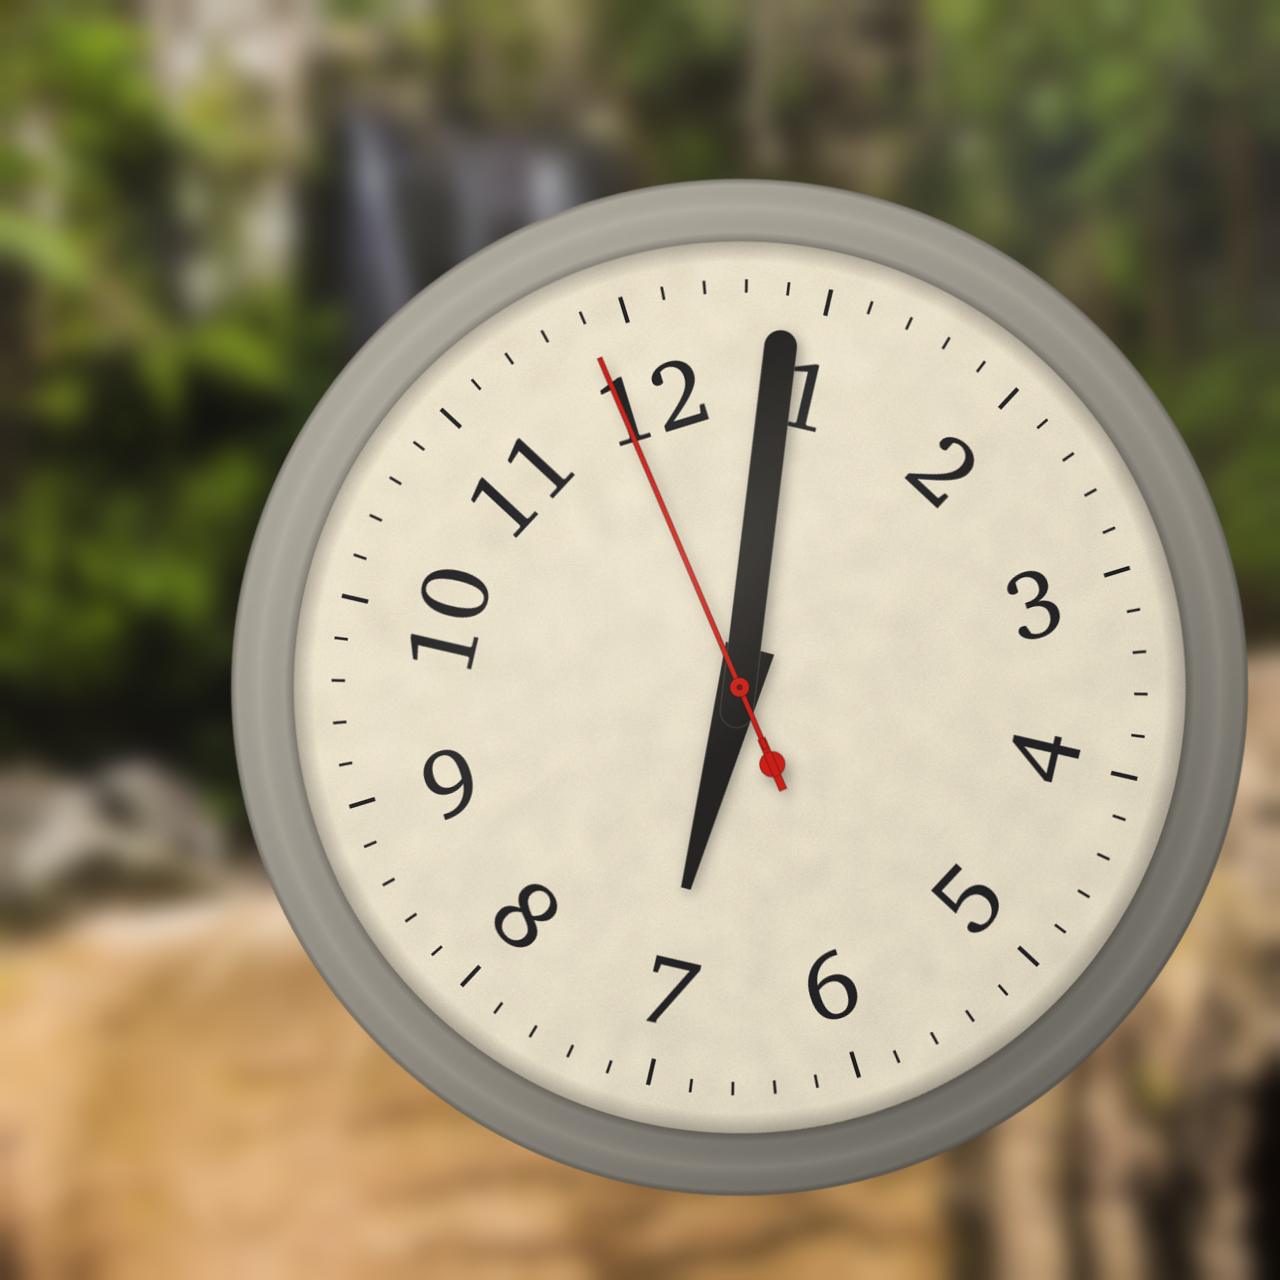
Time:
7:03:59
